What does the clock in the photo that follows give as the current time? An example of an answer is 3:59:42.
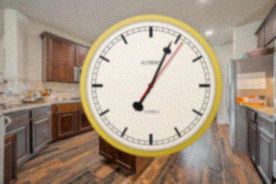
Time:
7:04:06
